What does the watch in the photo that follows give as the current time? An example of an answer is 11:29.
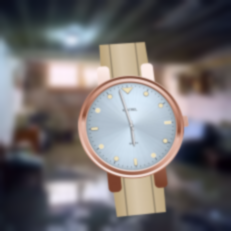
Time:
5:58
